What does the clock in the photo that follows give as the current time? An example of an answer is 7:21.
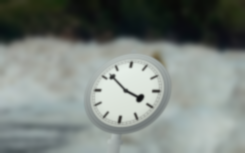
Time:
3:52
